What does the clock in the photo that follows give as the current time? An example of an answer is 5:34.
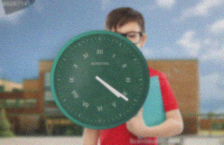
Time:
4:21
